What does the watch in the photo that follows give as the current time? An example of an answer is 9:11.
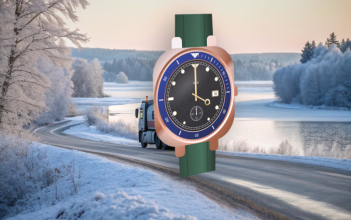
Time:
4:00
